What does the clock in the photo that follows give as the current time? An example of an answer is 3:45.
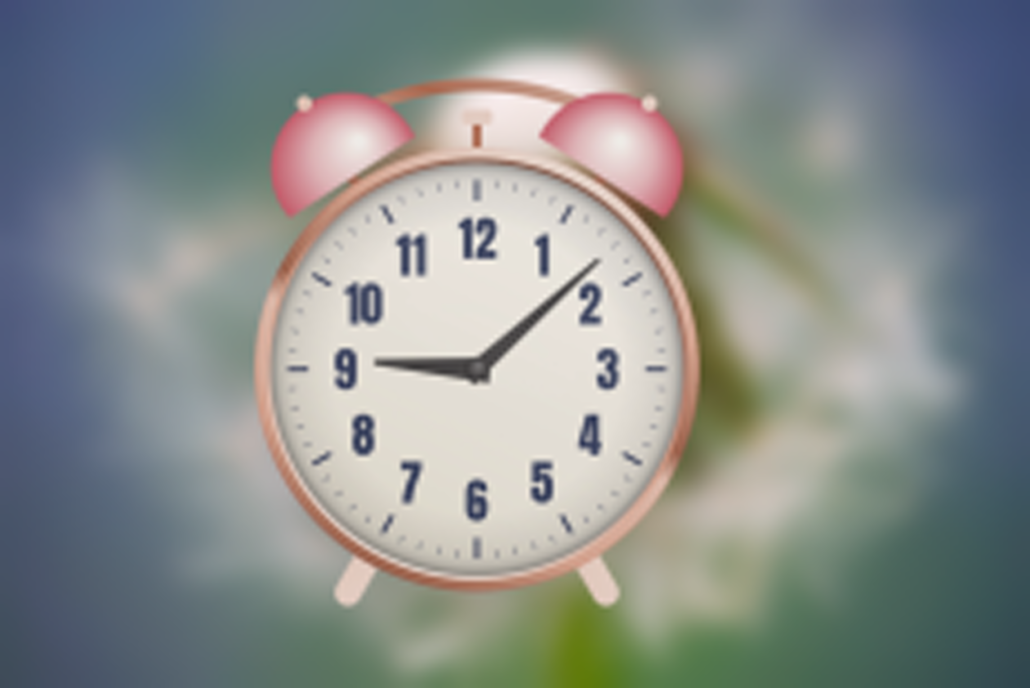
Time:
9:08
